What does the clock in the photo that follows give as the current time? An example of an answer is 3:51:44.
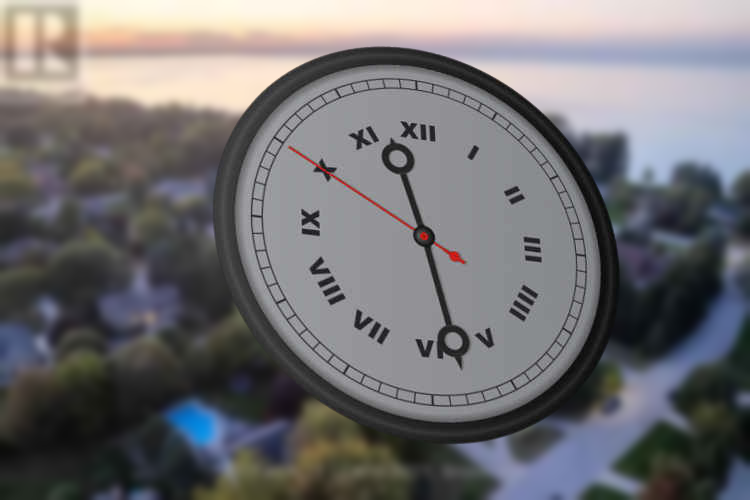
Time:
11:27:50
